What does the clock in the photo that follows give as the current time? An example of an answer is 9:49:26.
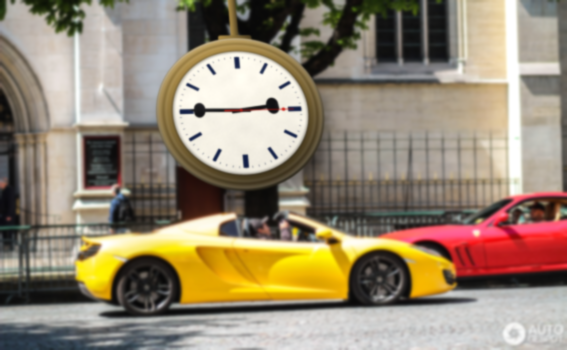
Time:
2:45:15
